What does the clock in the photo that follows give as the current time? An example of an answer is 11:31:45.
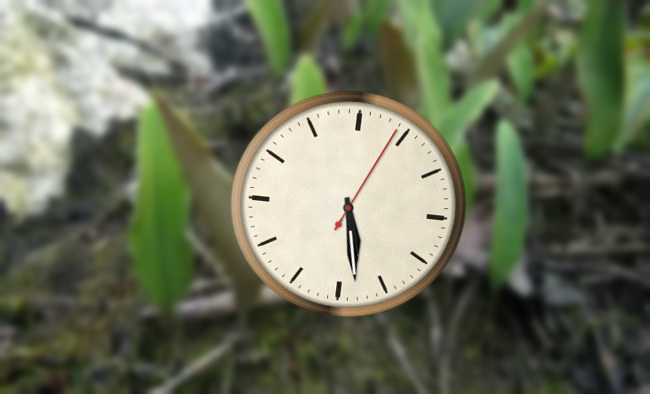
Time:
5:28:04
